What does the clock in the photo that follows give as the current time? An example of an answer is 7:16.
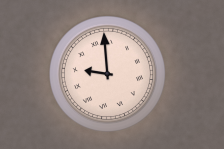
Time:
10:03
